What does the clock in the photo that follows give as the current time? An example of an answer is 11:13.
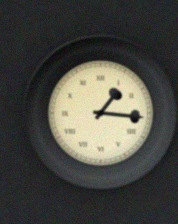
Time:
1:16
